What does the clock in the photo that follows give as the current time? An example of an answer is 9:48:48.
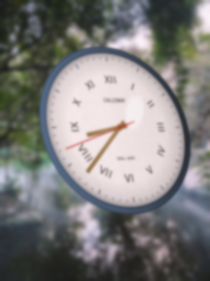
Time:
8:37:42
